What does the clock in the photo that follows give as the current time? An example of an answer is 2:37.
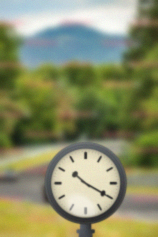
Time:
10:20
